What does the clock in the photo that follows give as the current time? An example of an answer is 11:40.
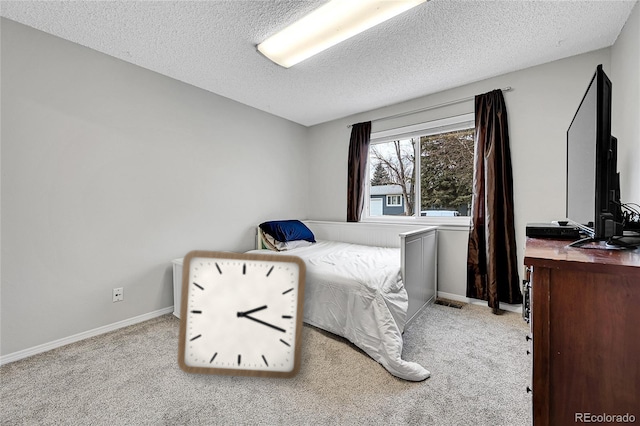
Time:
2:18
